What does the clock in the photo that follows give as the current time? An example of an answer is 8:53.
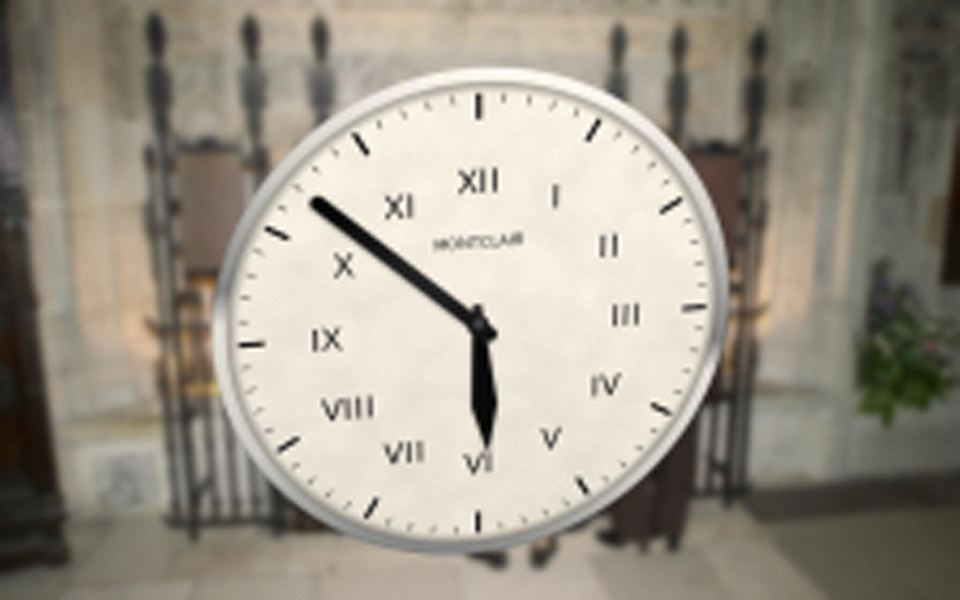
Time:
5:52
